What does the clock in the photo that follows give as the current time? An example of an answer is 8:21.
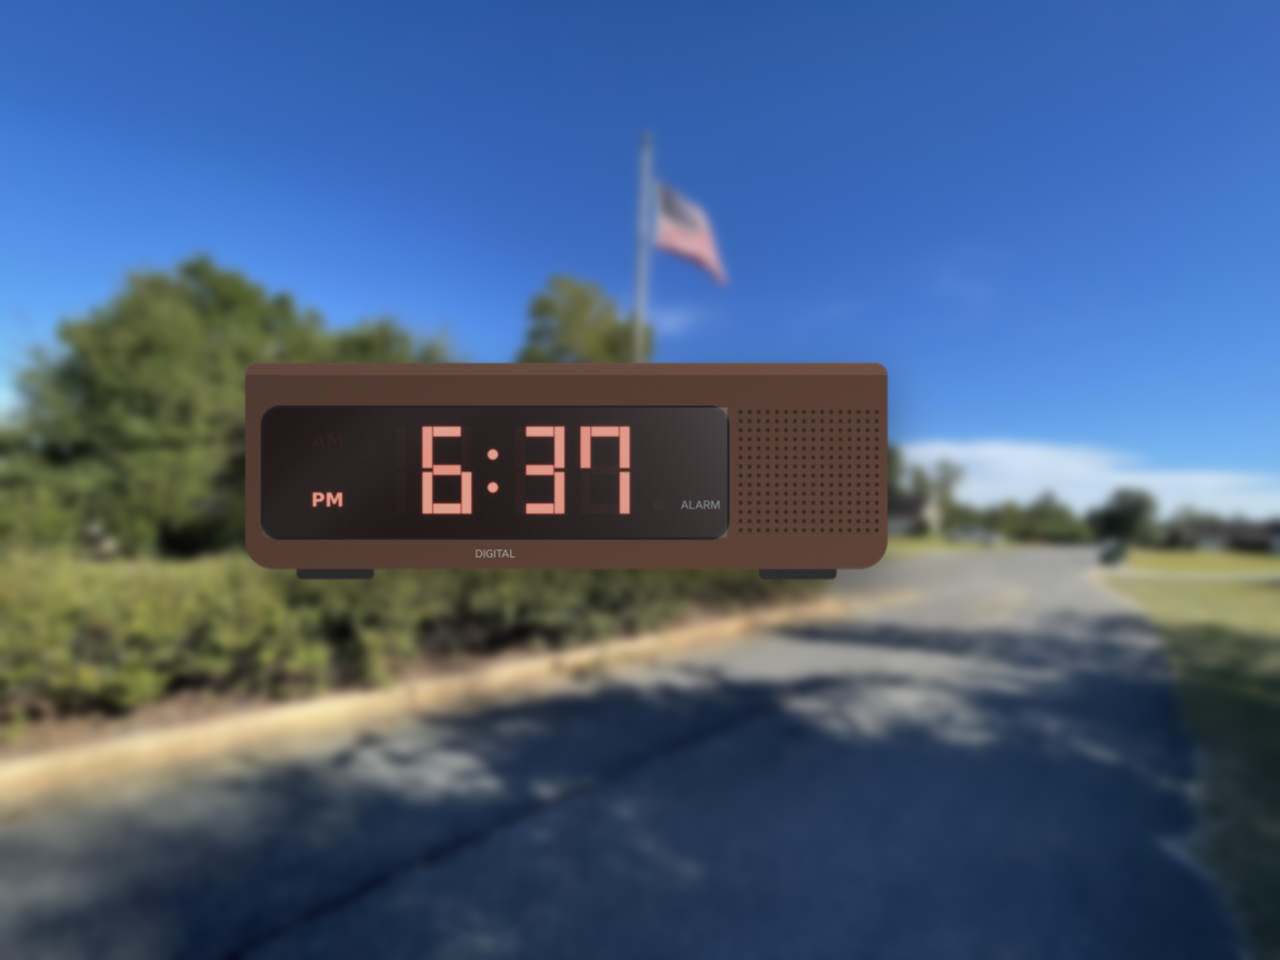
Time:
6:37
